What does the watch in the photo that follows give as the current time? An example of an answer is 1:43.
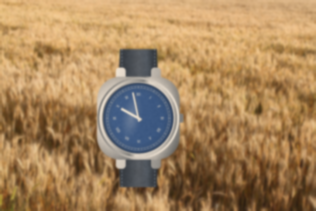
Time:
9:58
